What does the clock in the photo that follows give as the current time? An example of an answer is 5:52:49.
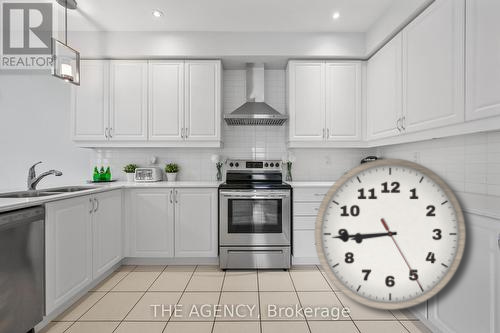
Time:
8:44:25
